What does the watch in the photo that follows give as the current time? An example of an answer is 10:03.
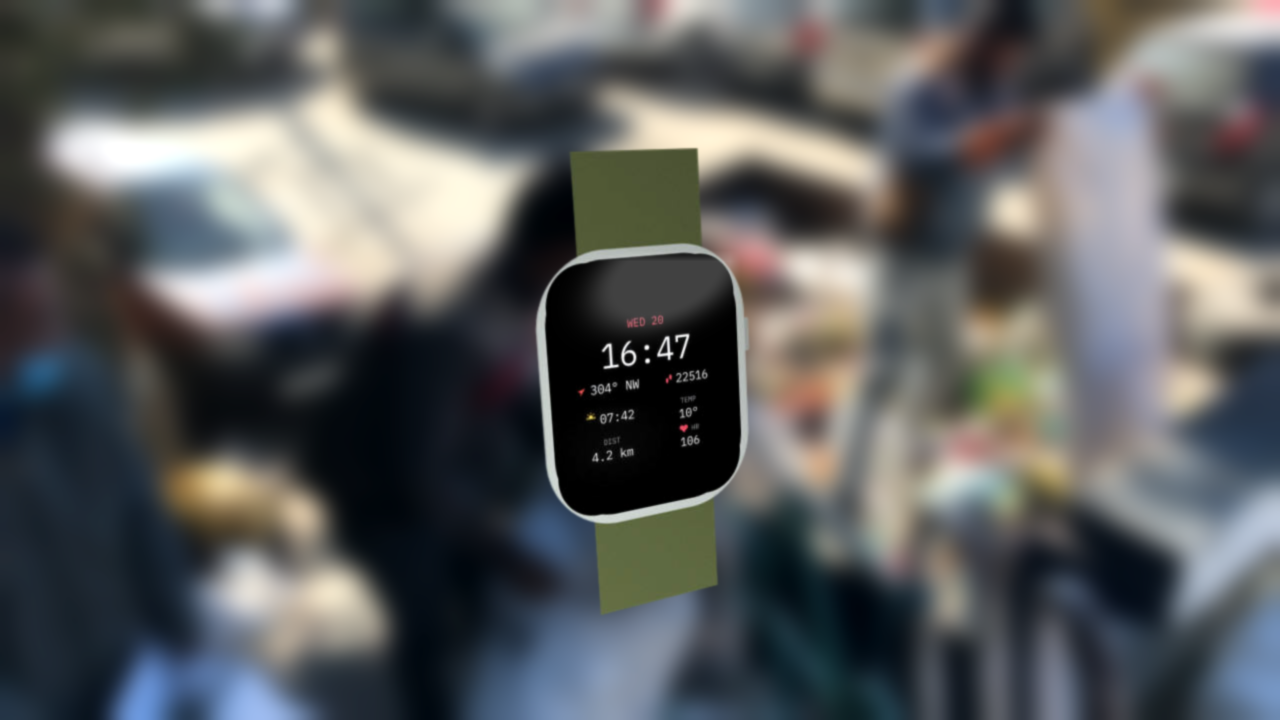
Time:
16:47
